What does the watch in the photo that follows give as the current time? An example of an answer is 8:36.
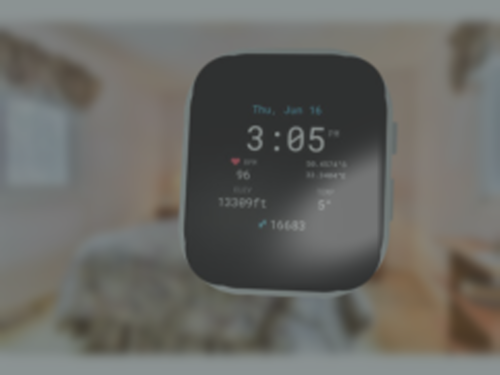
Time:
3:05
